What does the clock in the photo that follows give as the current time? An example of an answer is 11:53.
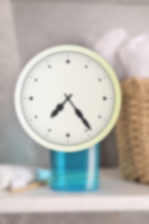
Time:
7:24
